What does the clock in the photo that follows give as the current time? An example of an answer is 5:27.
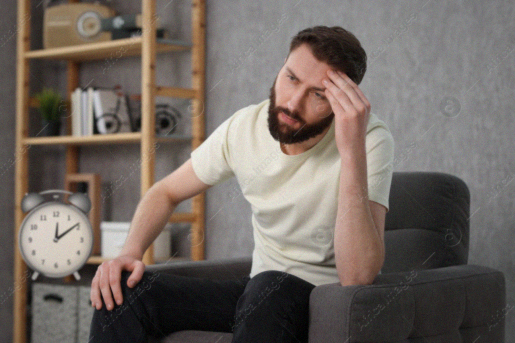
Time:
12:09
